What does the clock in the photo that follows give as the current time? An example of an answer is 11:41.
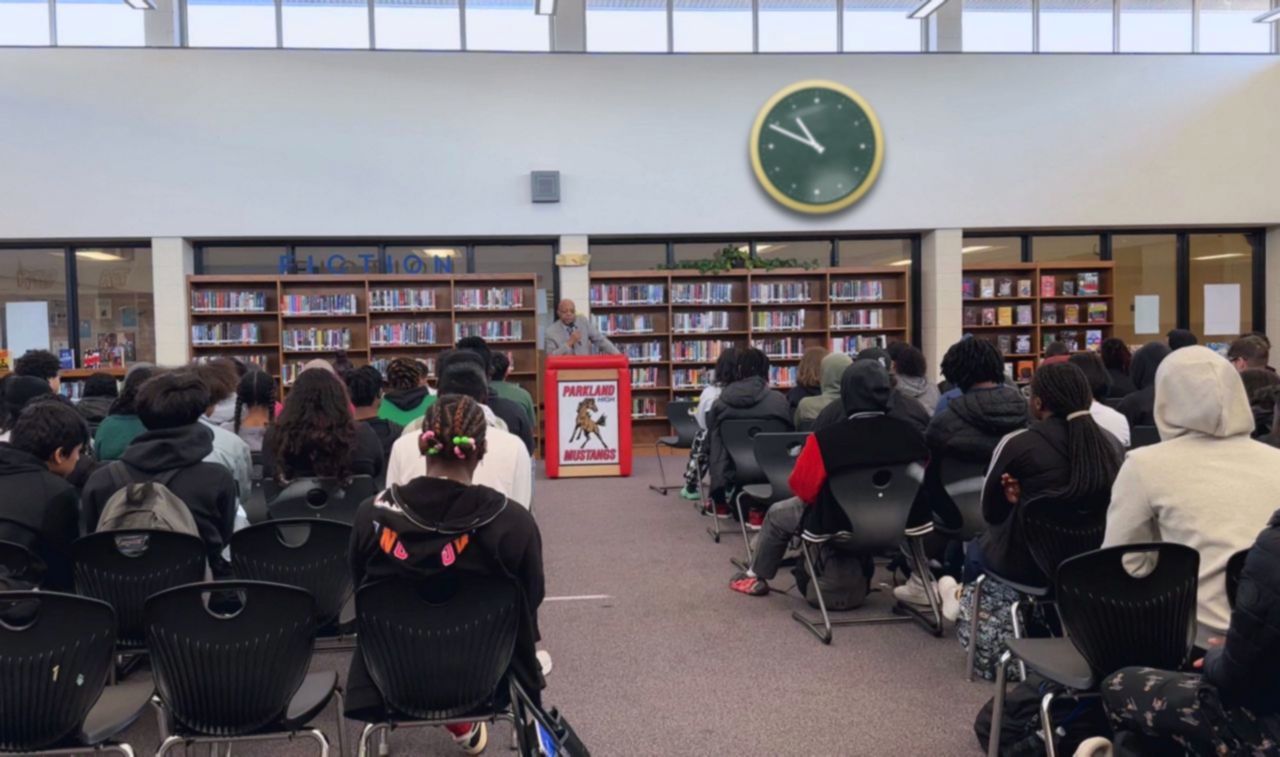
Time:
10:49
